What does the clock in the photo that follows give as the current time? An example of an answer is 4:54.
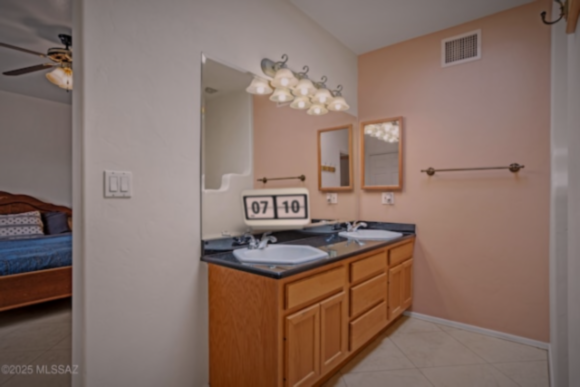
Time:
7:10
